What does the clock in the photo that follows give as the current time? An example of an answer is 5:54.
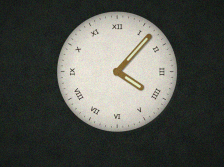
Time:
4:07
